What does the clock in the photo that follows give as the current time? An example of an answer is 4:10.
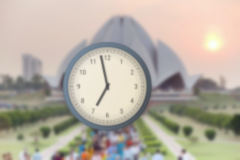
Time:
6:58
